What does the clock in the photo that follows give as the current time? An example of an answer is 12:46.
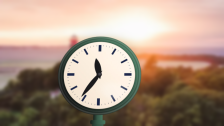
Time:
11:36
